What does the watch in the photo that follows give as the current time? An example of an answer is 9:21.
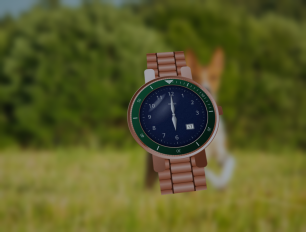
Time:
6:00
